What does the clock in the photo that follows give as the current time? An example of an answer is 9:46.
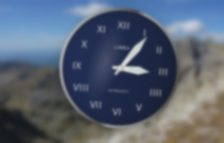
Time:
3:06
